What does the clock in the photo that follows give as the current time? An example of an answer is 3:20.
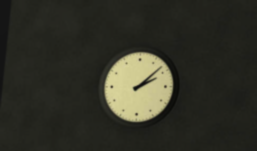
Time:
2:08
